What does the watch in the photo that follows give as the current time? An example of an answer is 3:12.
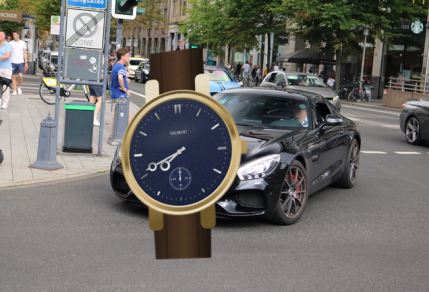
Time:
7:41
